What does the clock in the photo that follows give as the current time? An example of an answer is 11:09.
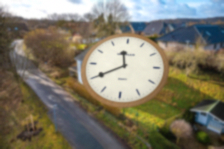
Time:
11:40
